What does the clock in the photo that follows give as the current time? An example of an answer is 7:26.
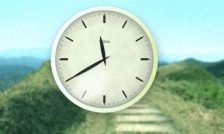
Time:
11:40
